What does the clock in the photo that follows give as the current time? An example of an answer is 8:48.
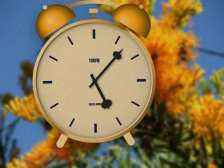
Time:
5:07
